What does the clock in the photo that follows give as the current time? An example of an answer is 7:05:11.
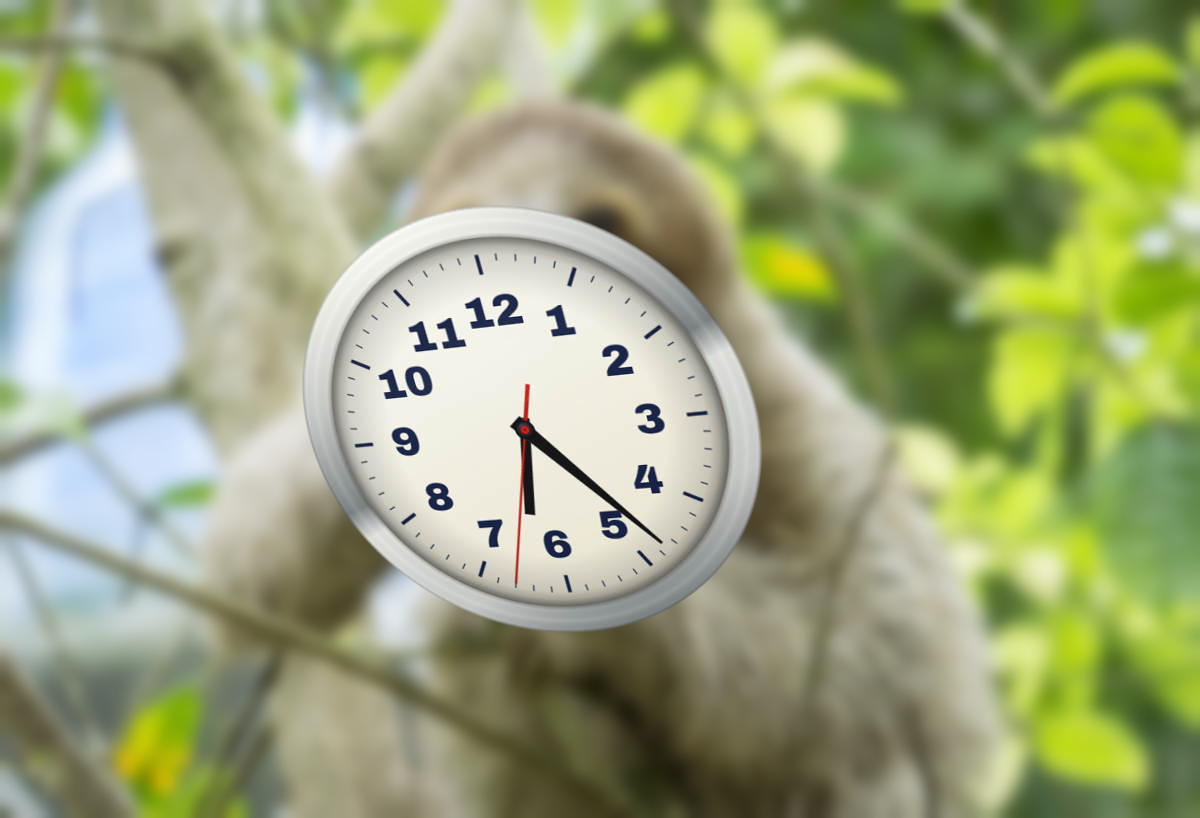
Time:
6:23:33
